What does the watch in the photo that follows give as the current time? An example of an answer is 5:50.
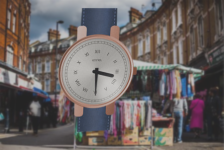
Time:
3:30
